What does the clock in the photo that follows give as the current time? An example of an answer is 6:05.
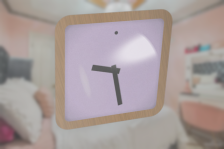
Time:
9:28
